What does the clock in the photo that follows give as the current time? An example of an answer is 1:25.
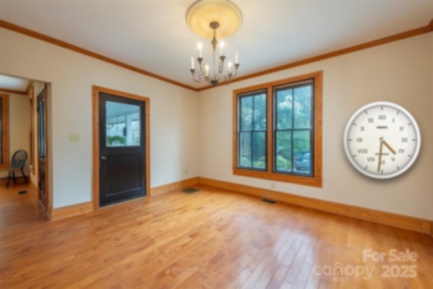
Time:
4:31
